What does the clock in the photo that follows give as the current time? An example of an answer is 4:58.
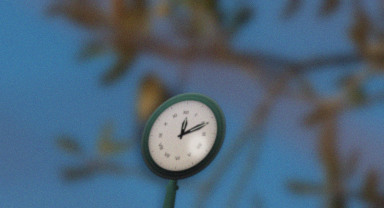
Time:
12:11
